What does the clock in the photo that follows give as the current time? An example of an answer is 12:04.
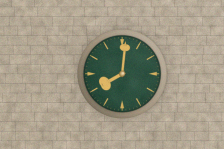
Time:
8:01
